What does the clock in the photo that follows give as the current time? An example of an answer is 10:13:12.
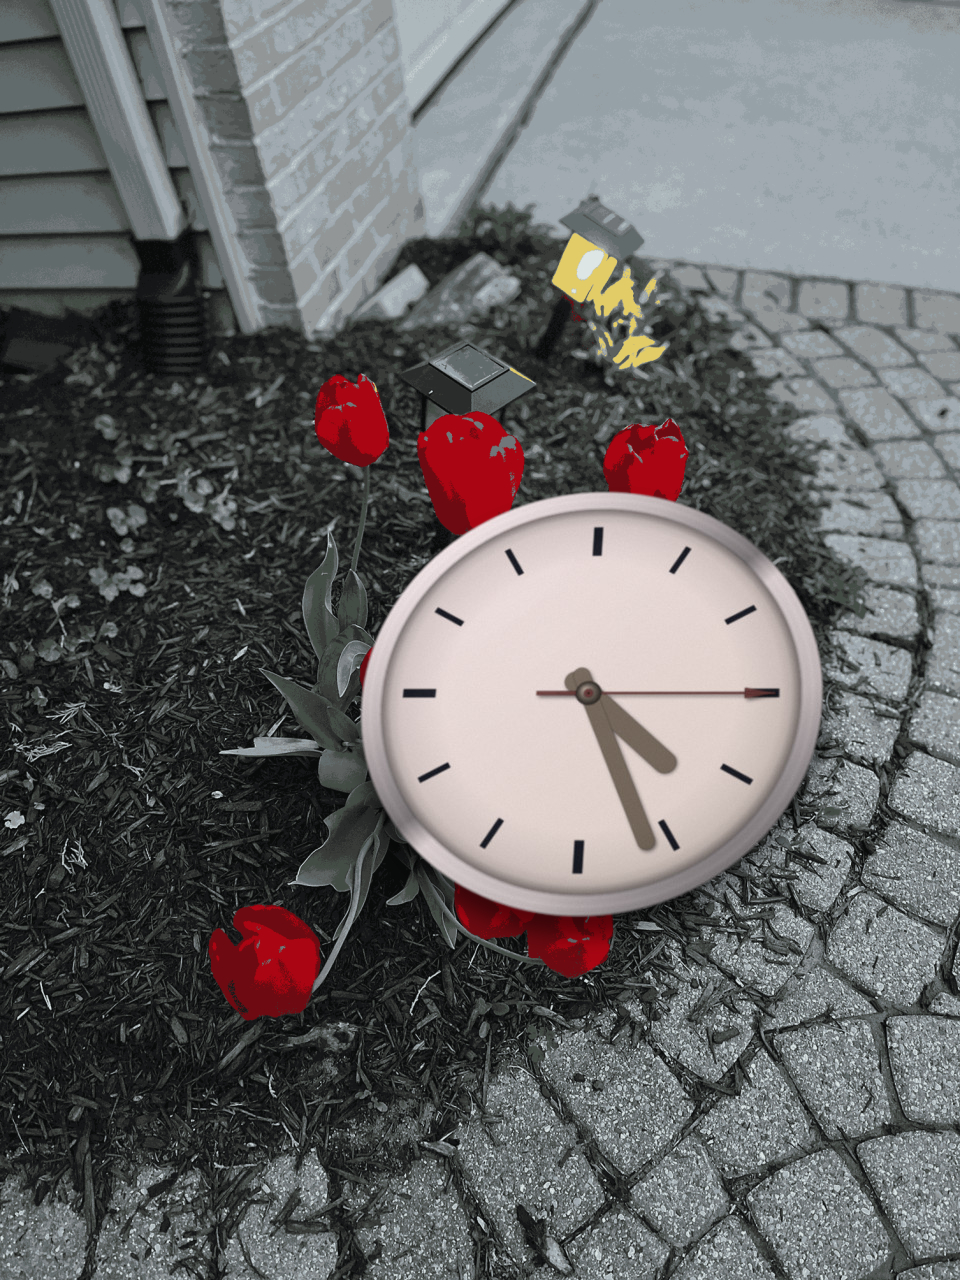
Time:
4:26:15
